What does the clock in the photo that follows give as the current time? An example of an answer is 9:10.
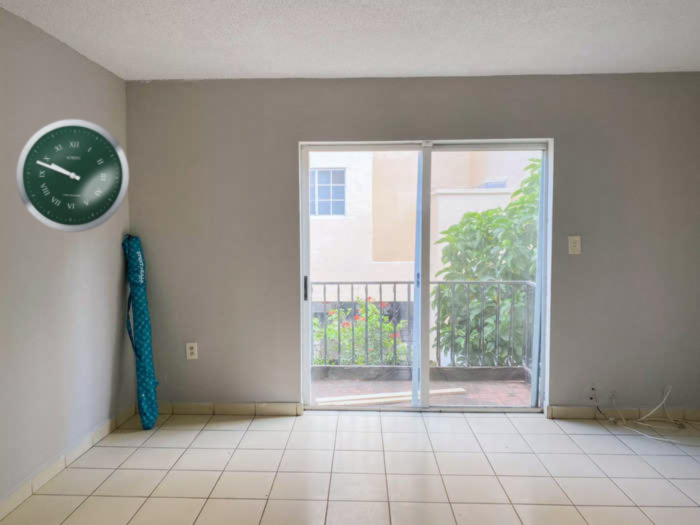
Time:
9:48
